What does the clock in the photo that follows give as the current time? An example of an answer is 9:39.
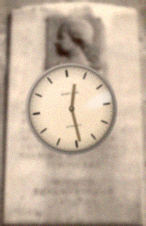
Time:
12:29
